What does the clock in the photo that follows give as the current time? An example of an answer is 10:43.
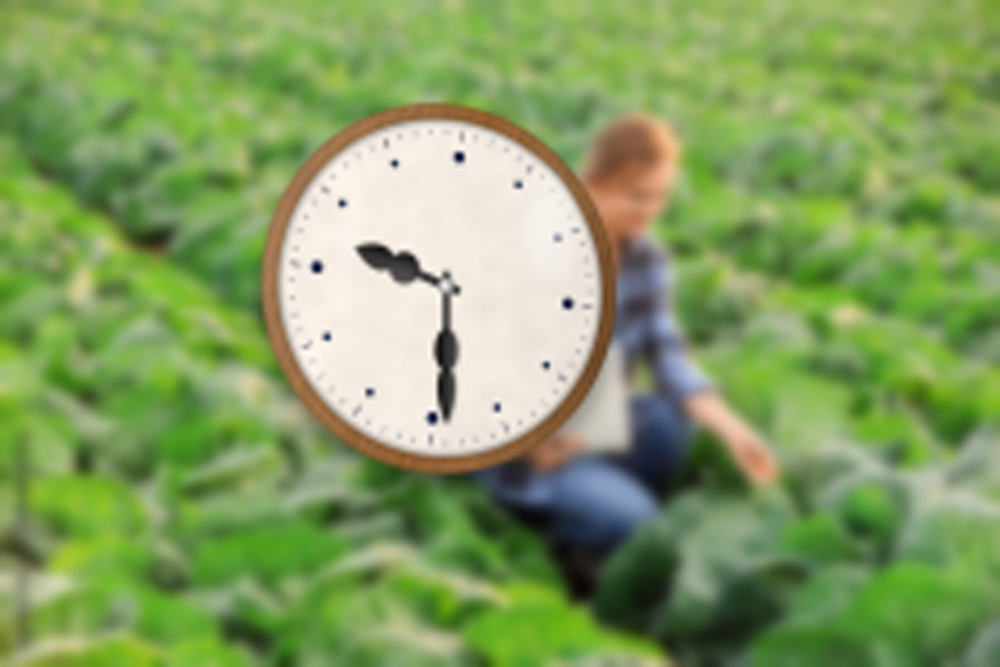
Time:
9:29
